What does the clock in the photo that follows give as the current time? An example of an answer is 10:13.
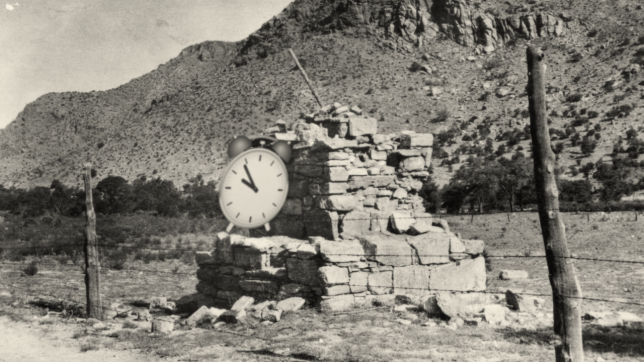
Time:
9:54
